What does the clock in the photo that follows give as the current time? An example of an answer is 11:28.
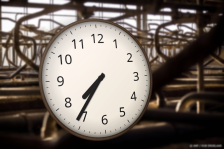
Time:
7:36
